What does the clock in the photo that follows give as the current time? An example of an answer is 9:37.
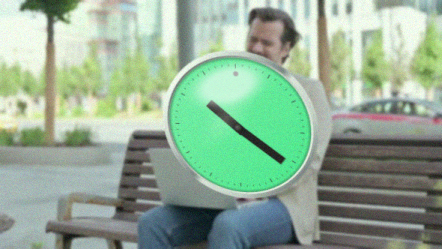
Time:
10:21
